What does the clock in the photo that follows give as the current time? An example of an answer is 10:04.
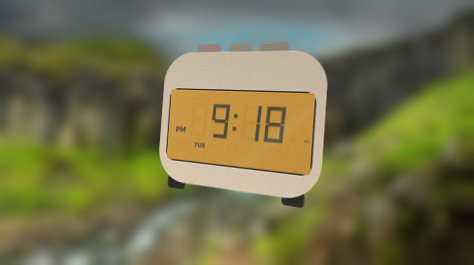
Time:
9:18
